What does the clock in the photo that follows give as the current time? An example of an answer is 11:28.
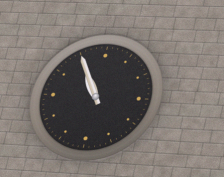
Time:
10:55
